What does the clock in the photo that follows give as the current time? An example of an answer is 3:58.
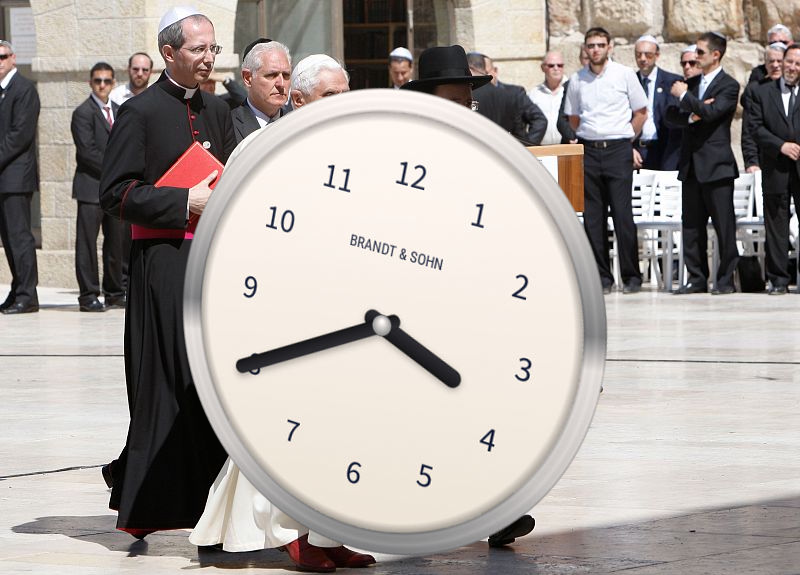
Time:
3:40
